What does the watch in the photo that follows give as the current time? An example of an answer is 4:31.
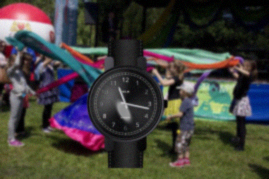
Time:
11:17
